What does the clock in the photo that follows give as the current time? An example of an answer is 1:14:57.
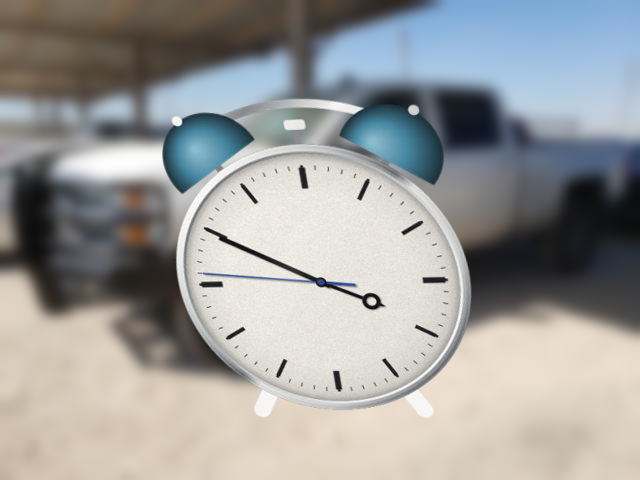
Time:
3:49:46
